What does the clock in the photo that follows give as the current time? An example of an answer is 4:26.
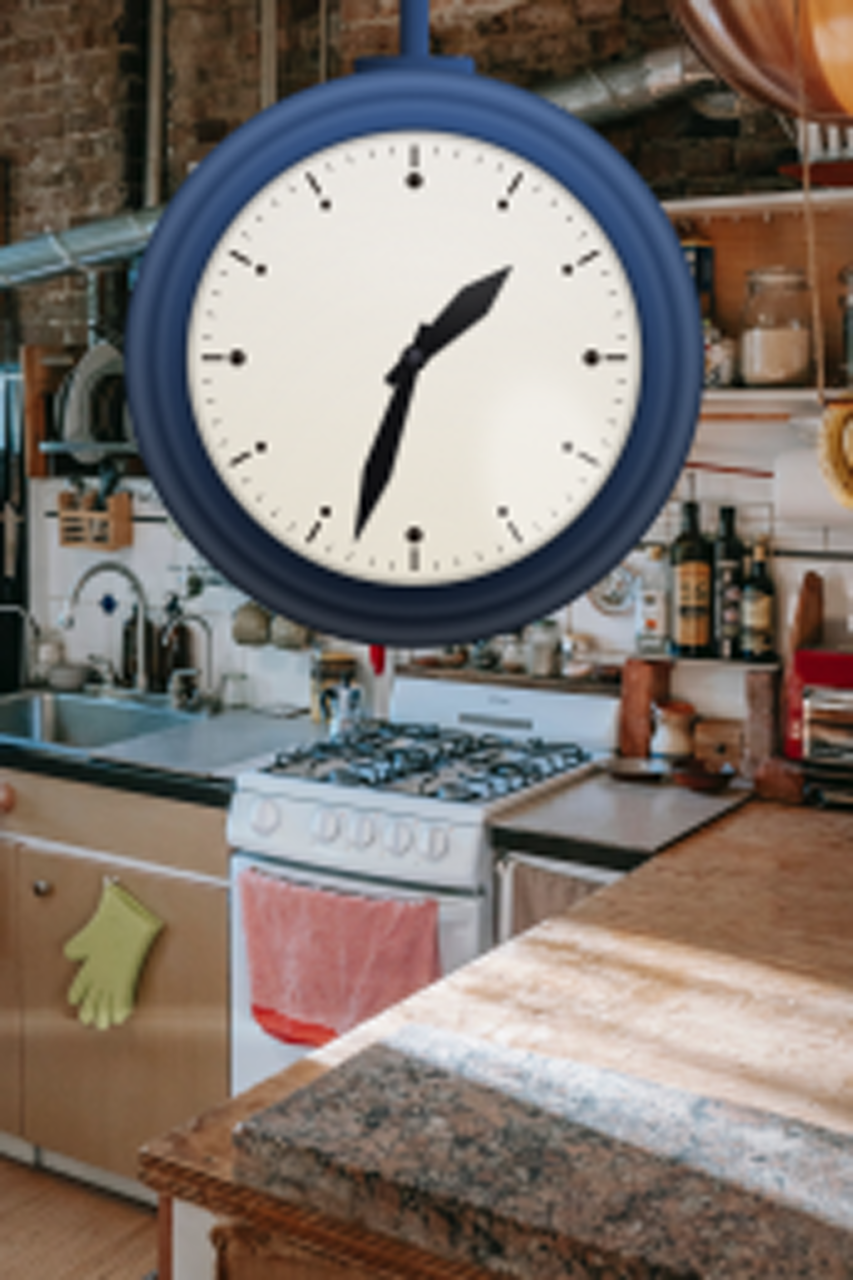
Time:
1:33
